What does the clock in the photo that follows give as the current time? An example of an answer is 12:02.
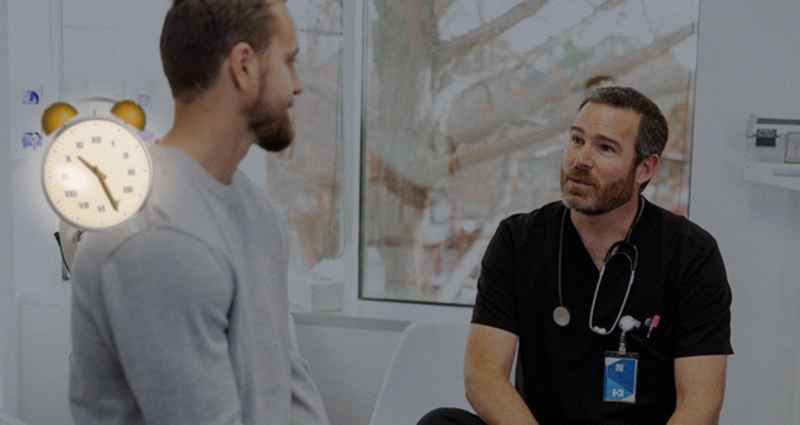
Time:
10:26
